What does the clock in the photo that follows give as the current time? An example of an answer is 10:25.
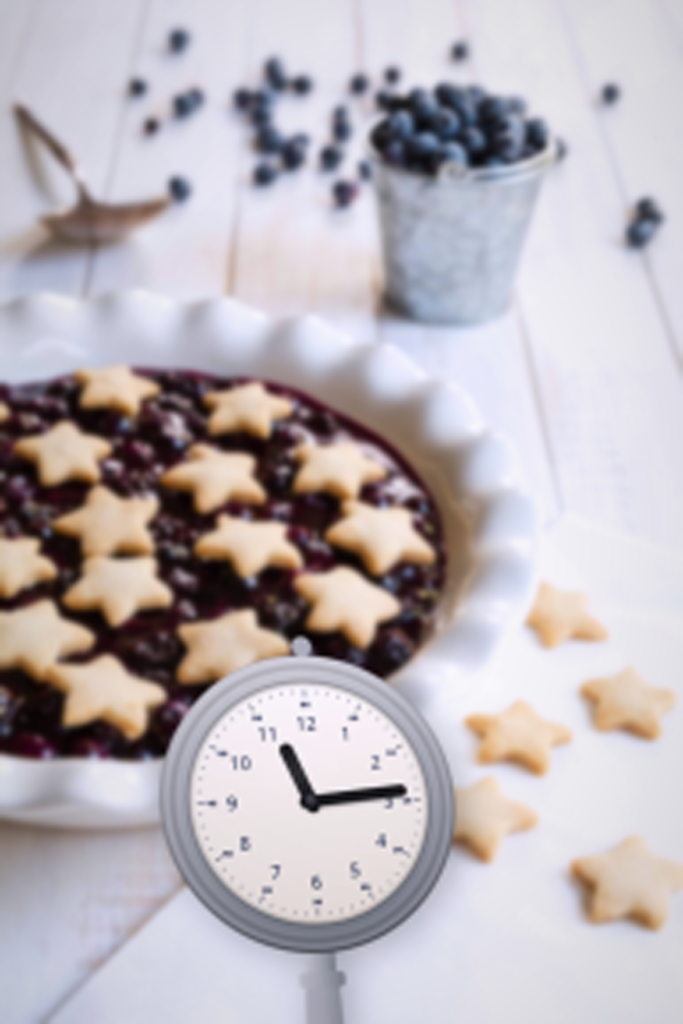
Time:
11:14
